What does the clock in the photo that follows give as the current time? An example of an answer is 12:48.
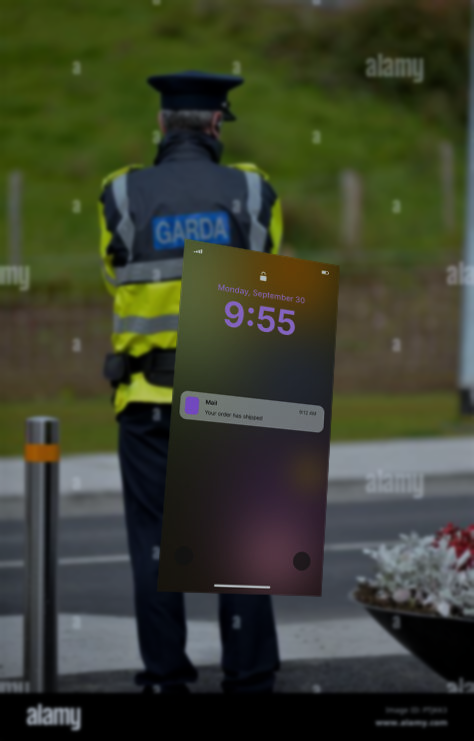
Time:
9:55
